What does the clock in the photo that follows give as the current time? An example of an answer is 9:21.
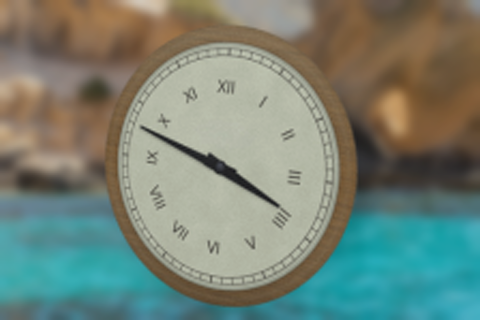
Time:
3:48
